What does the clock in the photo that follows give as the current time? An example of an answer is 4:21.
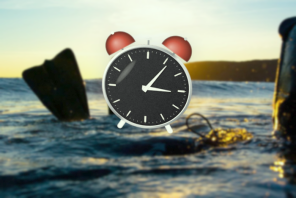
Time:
3:06
